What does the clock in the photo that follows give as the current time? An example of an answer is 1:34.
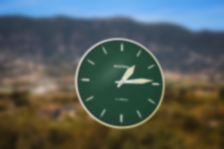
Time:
1:14
